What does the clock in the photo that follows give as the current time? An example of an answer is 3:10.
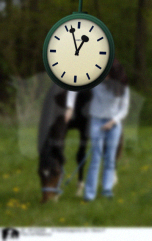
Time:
12:57
